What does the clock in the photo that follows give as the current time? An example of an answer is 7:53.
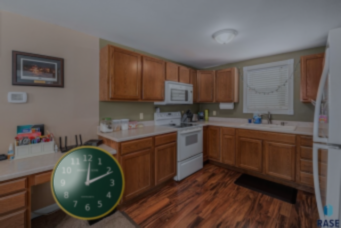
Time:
12:11
